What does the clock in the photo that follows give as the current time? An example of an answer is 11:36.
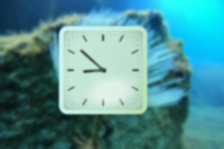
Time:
8:52
